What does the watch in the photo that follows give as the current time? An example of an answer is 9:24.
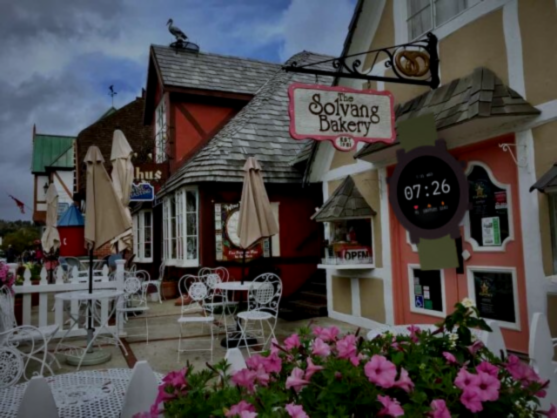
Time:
7:26
